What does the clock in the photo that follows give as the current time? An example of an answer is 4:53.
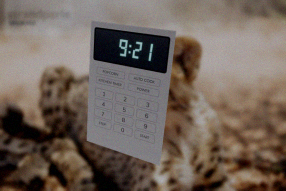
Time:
9:21
